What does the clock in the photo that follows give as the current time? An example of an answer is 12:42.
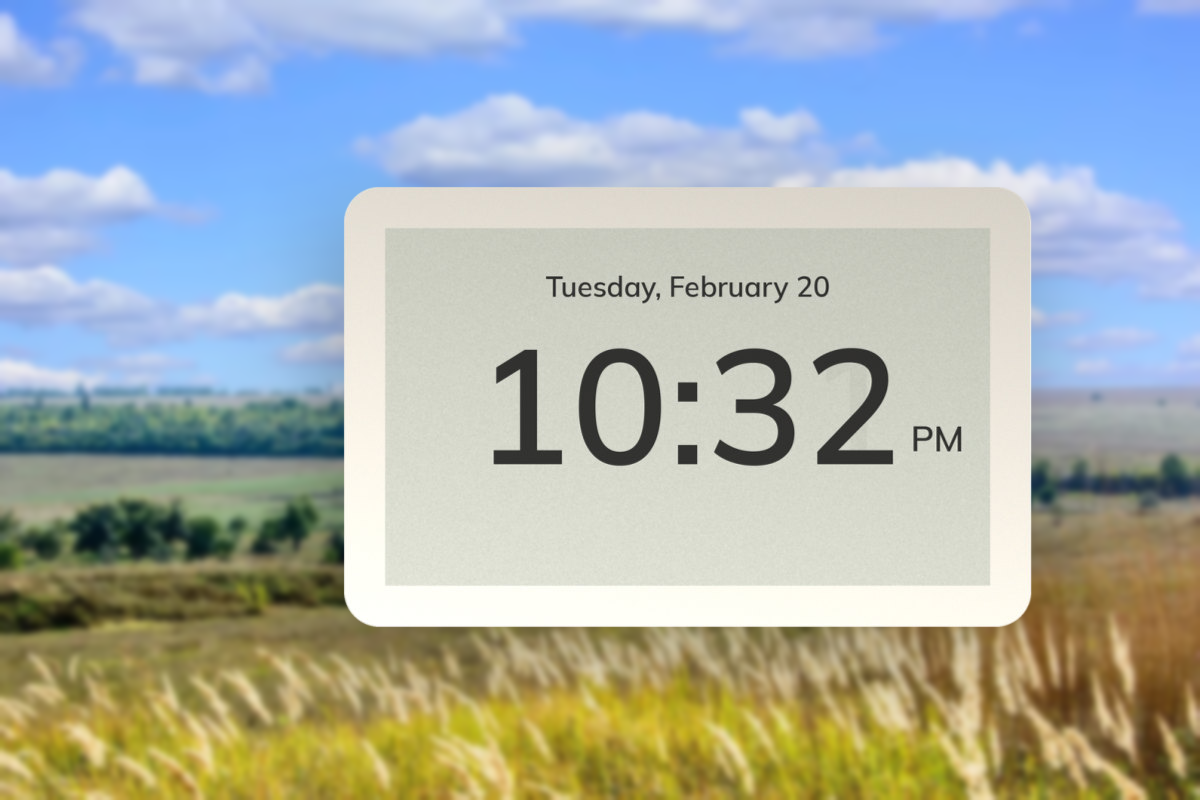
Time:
10:32
